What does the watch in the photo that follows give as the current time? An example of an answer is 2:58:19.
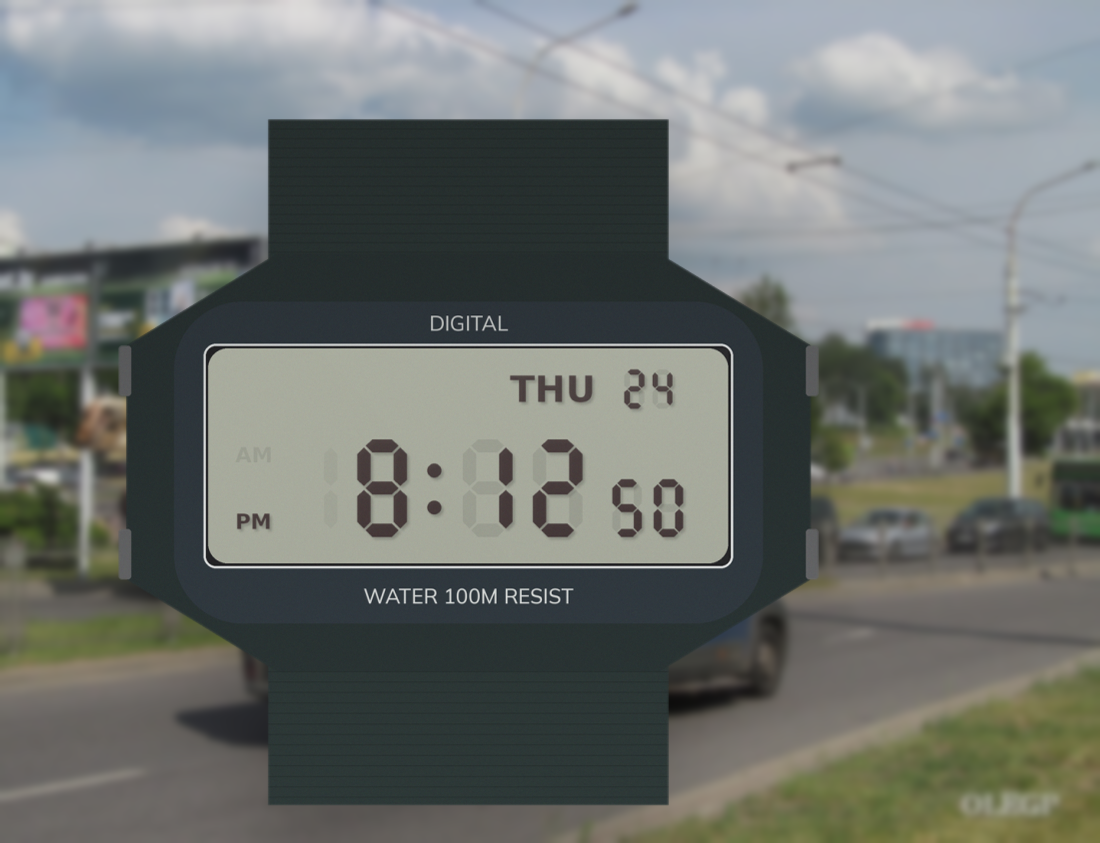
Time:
8:12:50
